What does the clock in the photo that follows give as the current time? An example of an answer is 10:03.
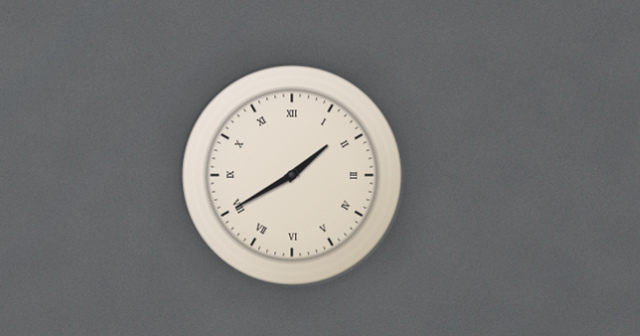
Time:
1:40
